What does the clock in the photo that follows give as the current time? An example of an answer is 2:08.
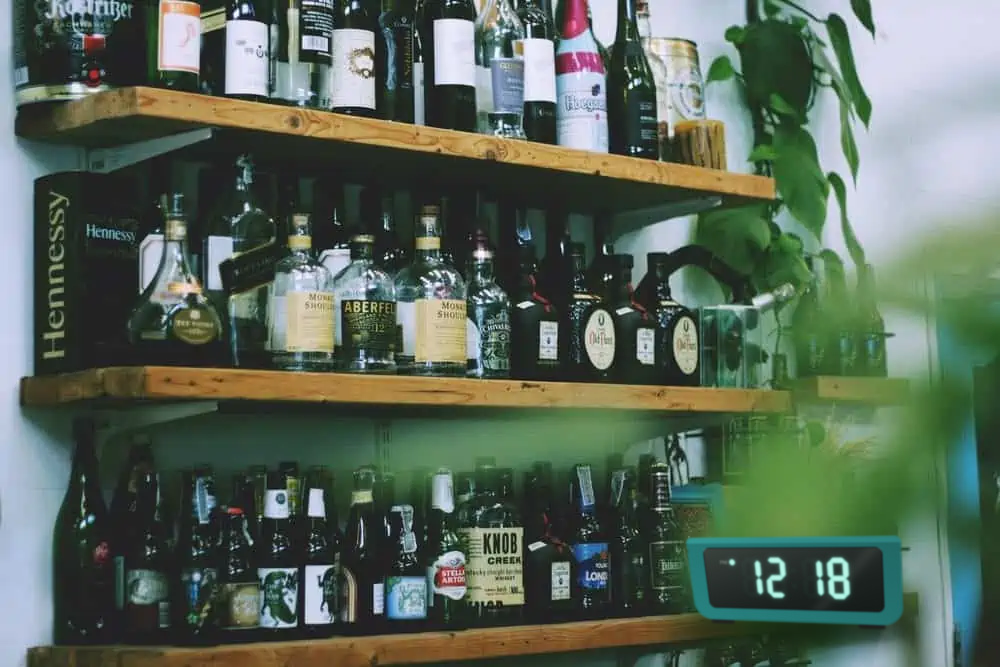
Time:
12:18
